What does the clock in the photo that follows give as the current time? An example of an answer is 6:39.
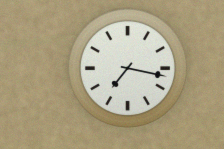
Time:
7:17
